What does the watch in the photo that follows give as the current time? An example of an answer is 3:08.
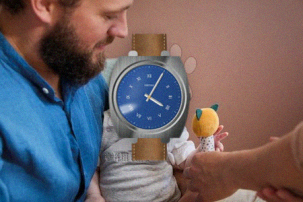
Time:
4:05
